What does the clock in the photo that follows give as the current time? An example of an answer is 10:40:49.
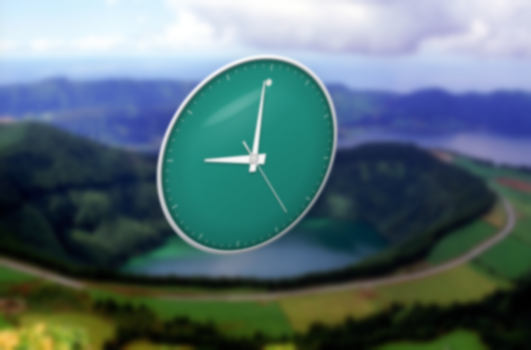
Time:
8:59:23
